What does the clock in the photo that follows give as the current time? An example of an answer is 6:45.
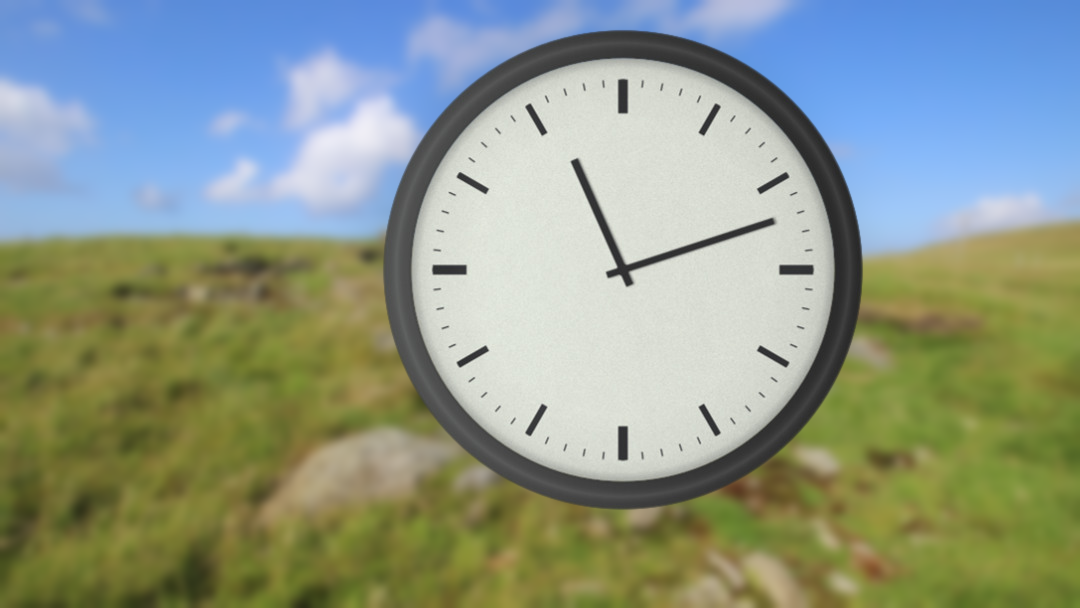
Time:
11:12
